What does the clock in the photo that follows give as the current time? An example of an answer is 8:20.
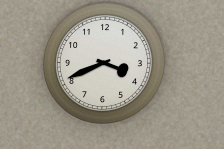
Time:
3:41
